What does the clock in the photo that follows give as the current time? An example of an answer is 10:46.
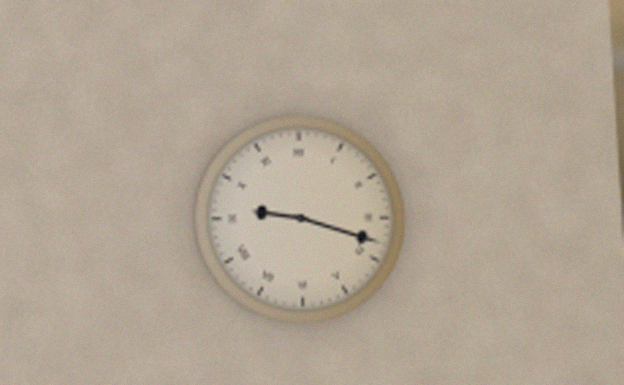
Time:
9:18
